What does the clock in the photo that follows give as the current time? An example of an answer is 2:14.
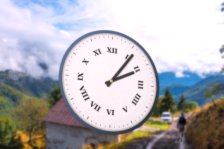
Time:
2:06
